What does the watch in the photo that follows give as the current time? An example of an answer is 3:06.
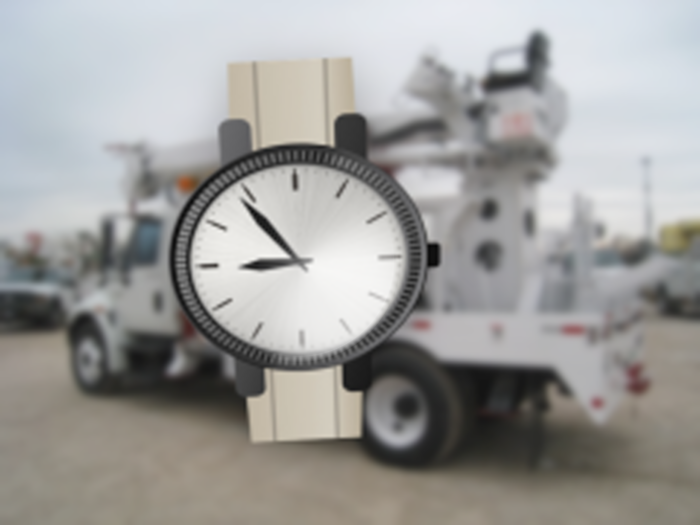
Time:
8:54
